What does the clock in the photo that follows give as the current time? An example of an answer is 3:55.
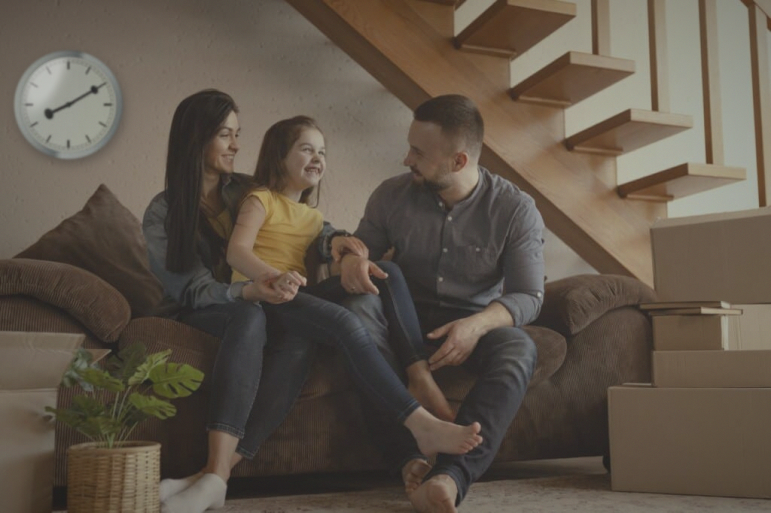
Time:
8:10
